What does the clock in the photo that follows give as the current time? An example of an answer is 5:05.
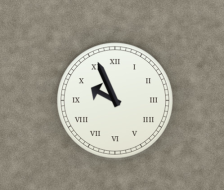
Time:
9:56
